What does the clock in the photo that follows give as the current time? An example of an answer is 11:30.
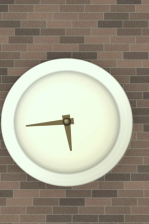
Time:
5:44
